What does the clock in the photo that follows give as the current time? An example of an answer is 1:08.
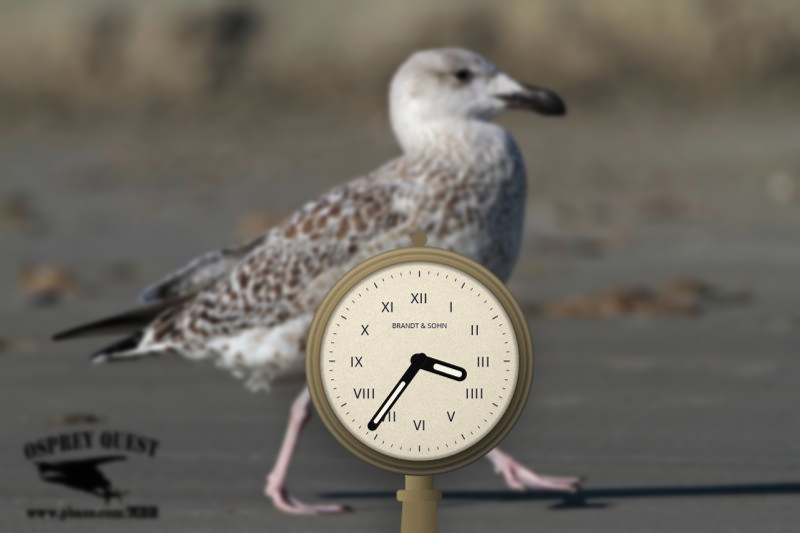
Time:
3:36
